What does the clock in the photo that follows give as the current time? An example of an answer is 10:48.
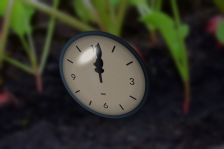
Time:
12:01
